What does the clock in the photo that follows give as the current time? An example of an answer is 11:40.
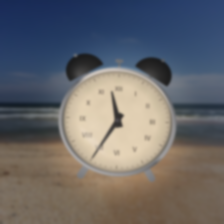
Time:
11:35
